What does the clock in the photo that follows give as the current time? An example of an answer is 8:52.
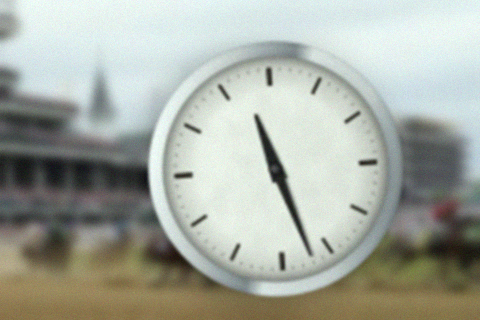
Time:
11:27
